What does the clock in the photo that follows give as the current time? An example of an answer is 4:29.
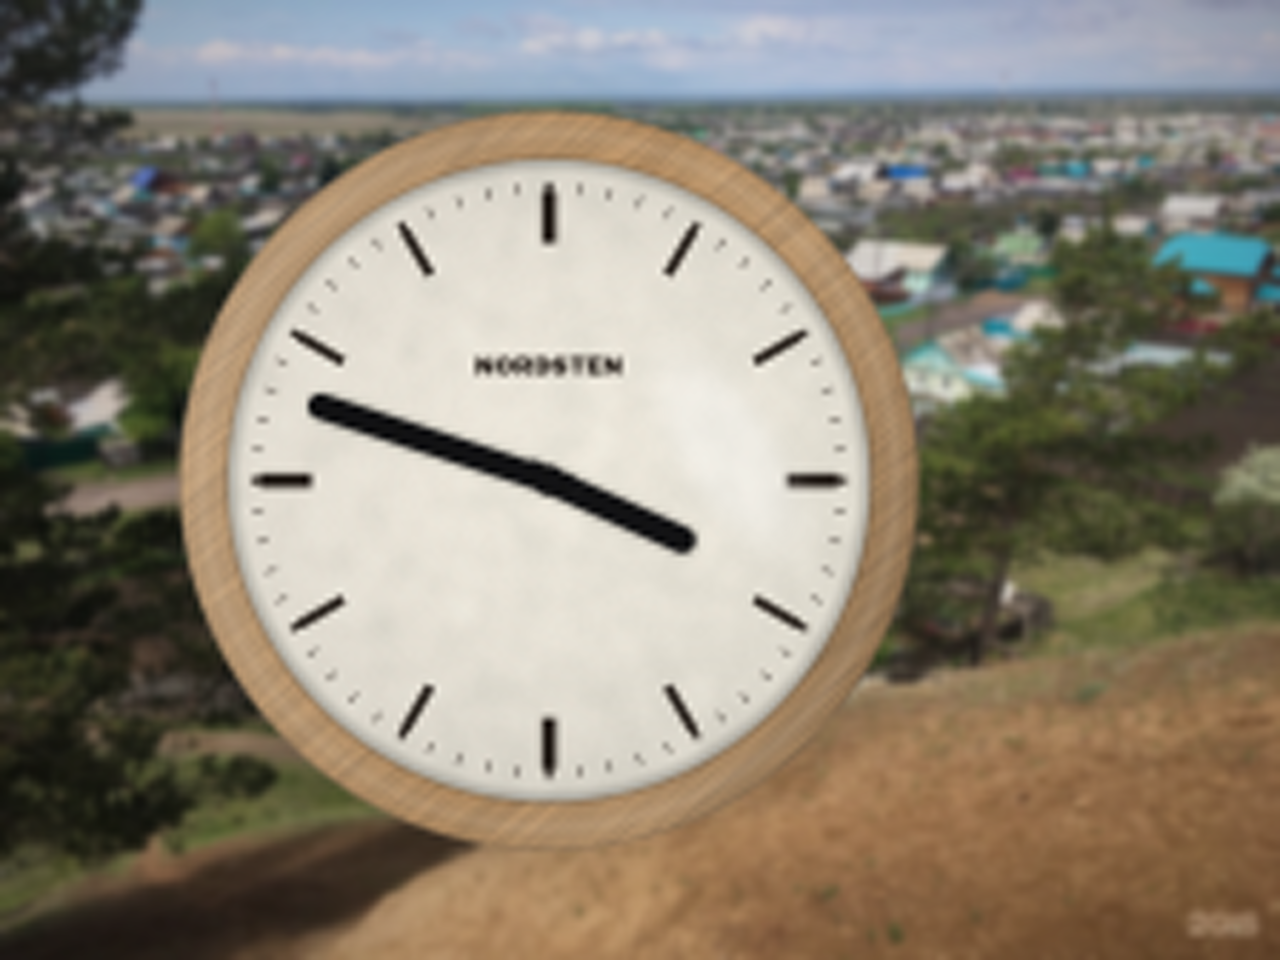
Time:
3:48
